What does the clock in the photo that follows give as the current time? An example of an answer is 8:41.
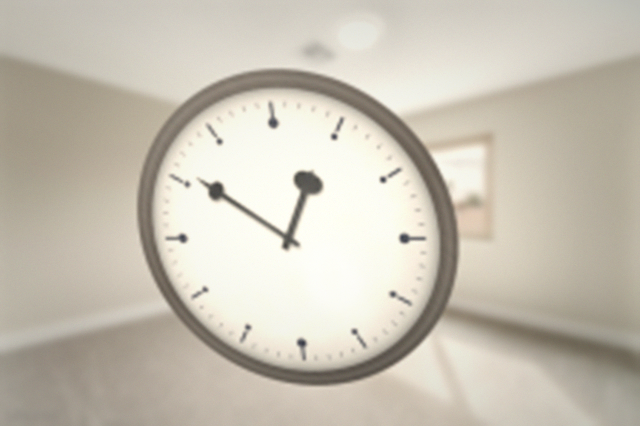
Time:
12:51
